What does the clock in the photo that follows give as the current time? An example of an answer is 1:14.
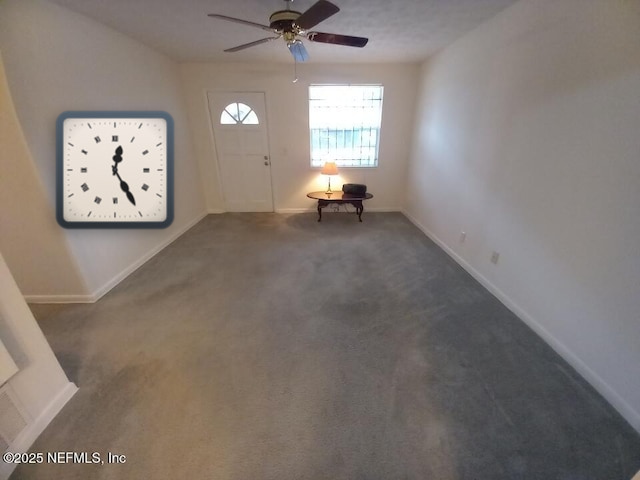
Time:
12:25
